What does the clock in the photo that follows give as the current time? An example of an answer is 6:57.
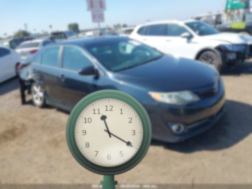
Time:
11:20
